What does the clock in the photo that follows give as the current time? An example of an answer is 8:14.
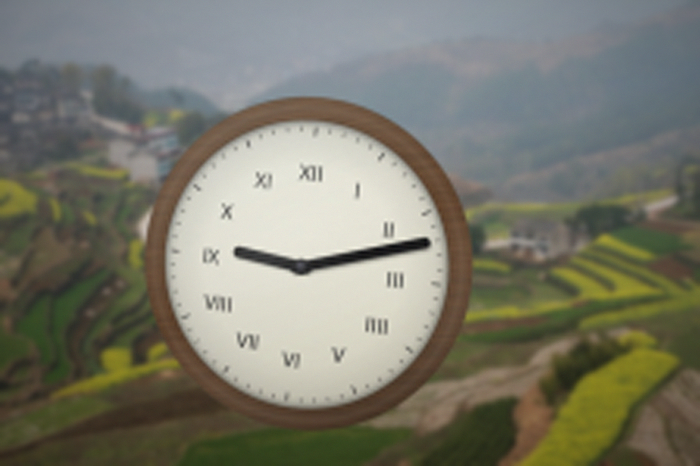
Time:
9:12
